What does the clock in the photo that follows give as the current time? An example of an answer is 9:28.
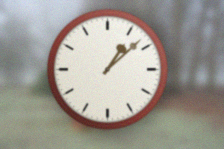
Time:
1:08
